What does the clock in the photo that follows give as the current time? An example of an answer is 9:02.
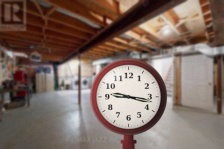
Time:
9:17
